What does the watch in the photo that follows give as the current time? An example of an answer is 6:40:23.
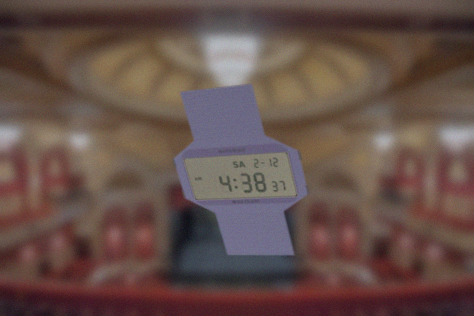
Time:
4:38:37
